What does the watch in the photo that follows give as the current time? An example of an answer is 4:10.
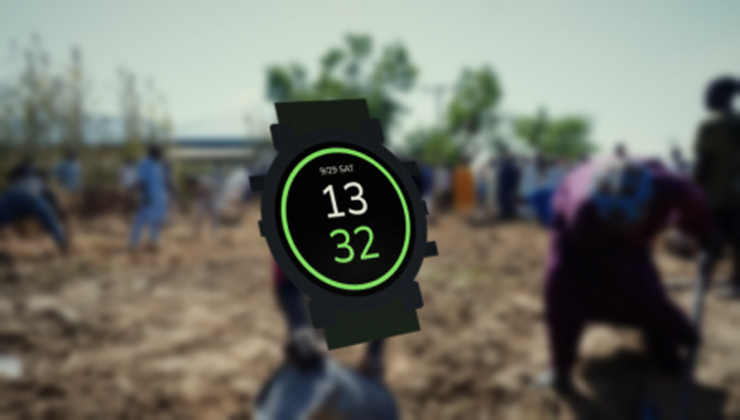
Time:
13:32
